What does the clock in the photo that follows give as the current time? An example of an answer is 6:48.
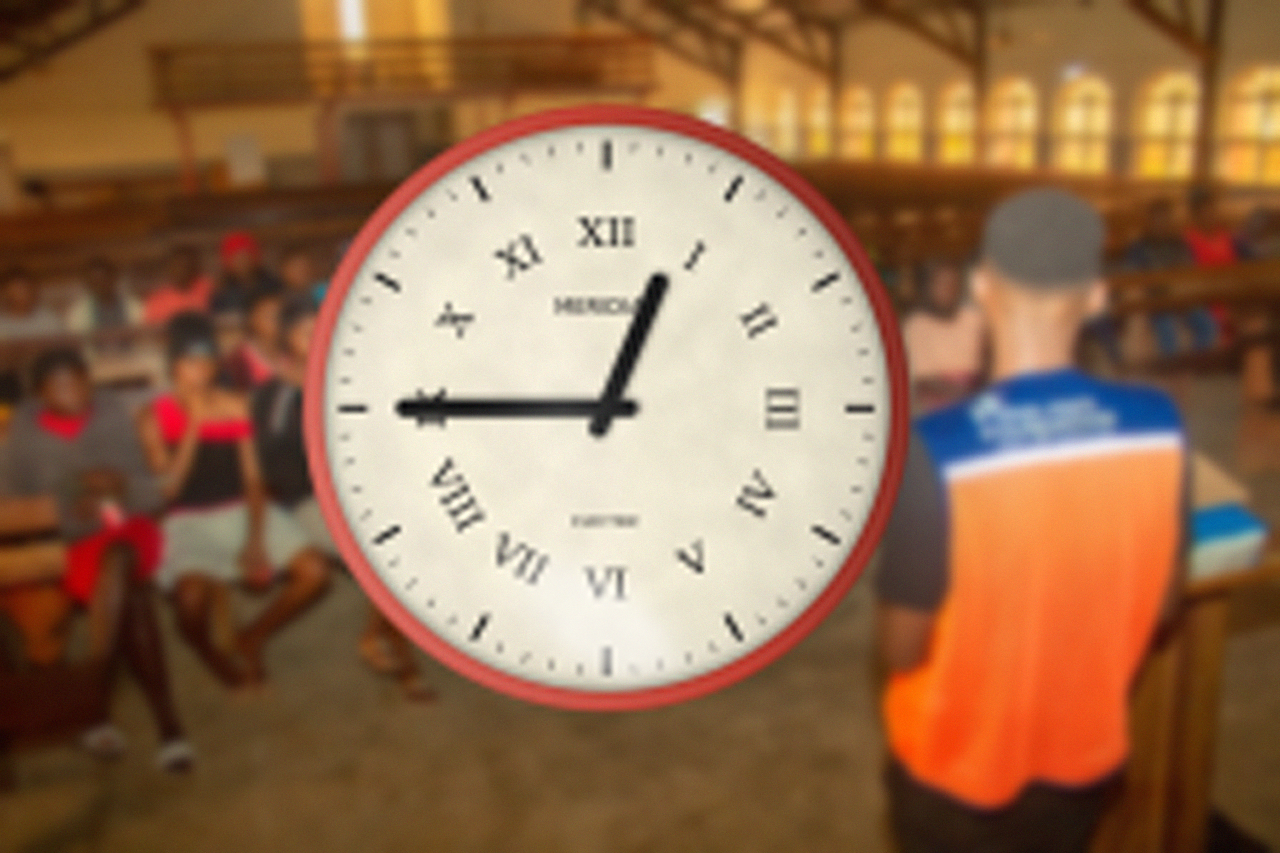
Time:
12:45
